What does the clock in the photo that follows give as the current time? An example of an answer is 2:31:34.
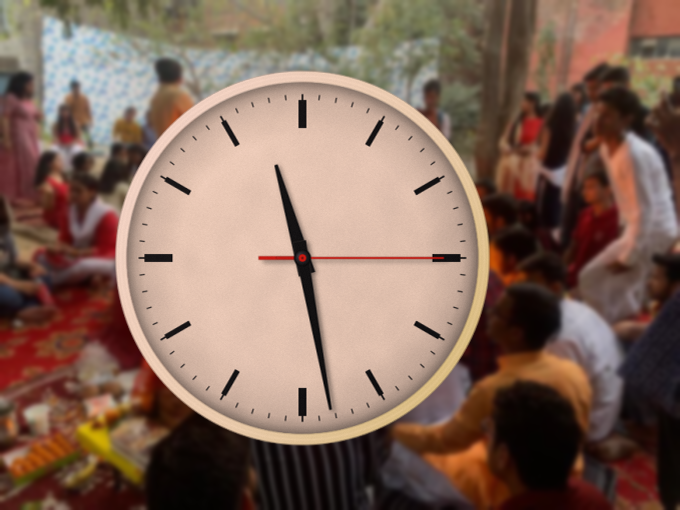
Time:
11:28:15
